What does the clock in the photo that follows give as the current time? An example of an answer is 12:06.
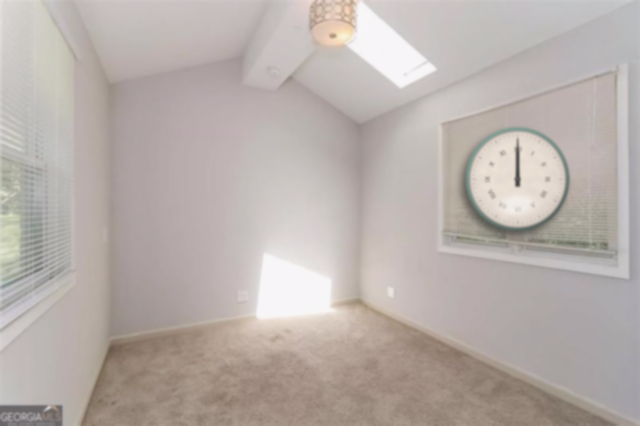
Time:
12:00
